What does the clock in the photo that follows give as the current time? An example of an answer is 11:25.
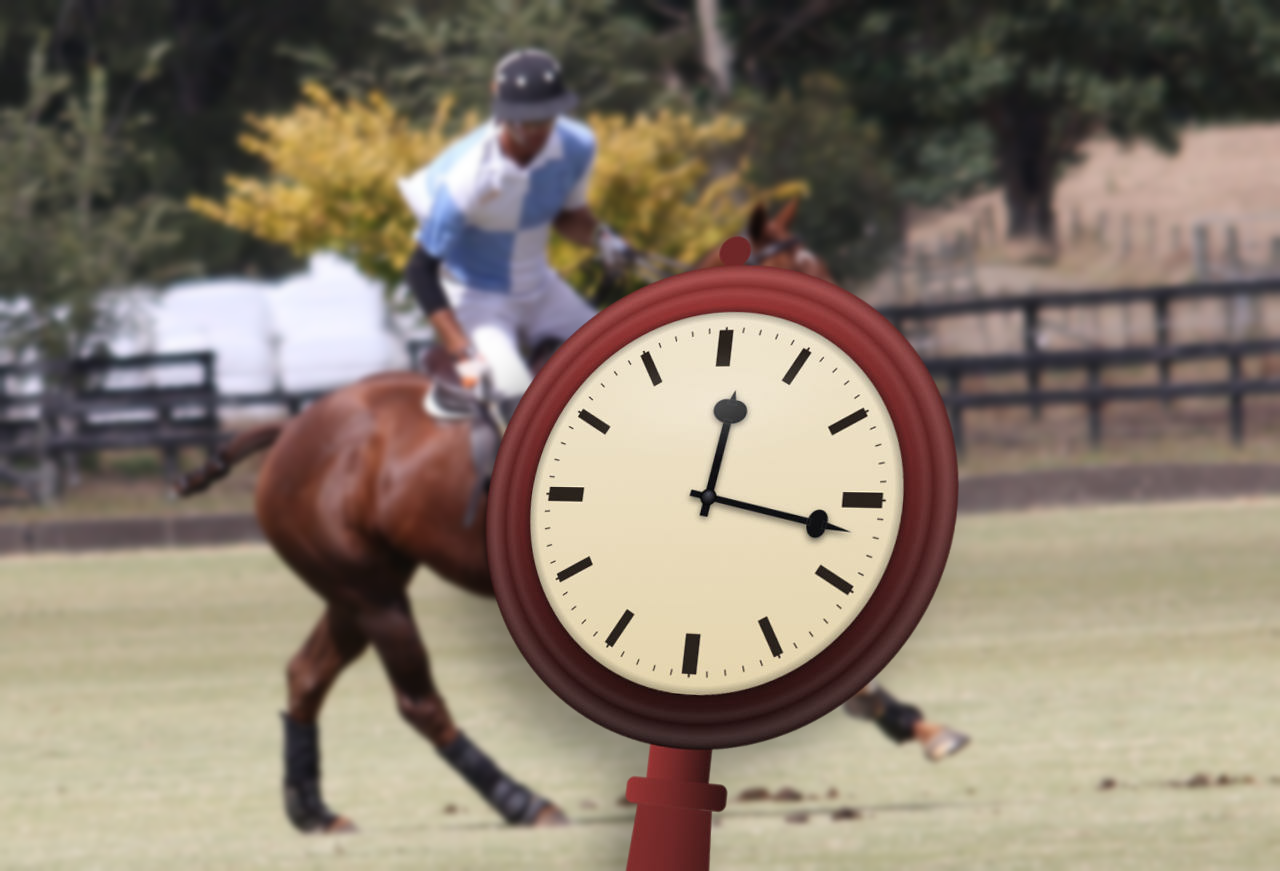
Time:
12:17
